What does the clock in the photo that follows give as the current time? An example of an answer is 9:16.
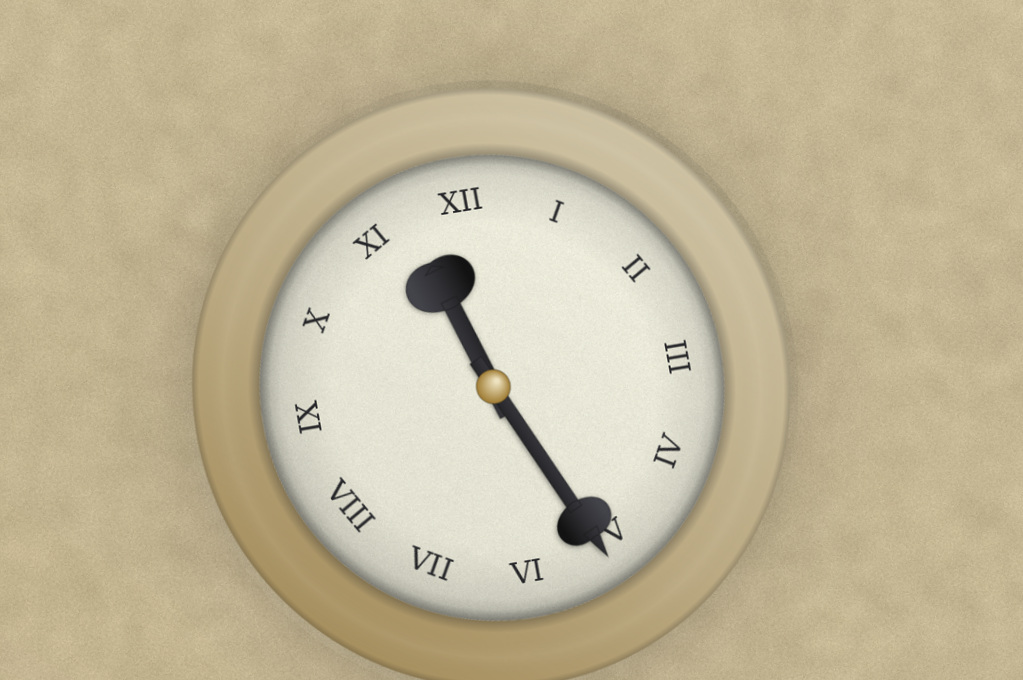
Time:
11:26
